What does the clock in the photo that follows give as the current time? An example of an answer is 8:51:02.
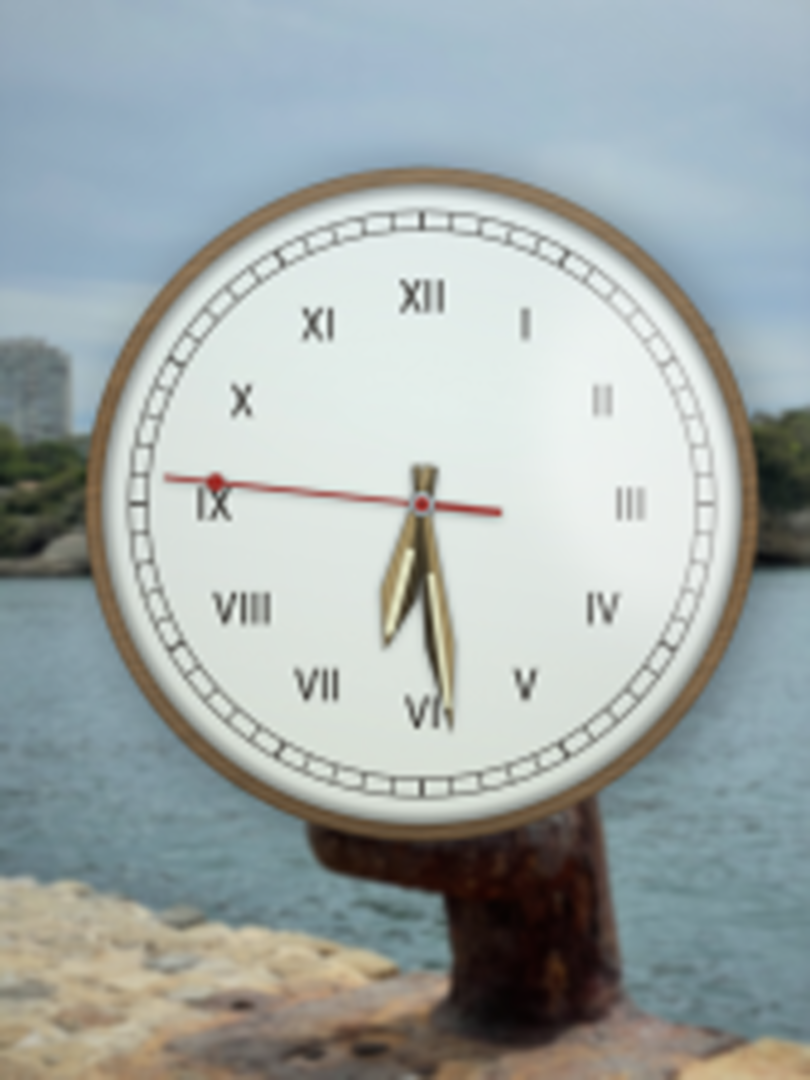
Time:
6:28:46
